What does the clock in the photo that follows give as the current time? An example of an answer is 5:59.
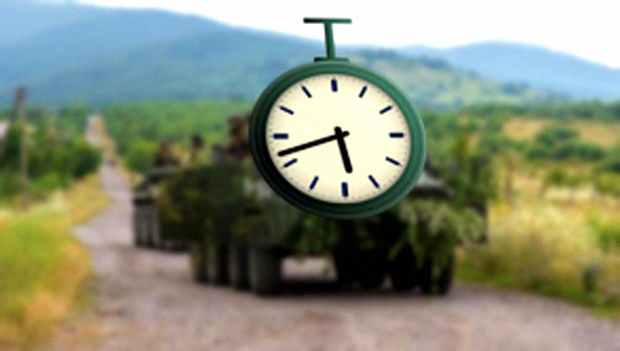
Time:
5:42
